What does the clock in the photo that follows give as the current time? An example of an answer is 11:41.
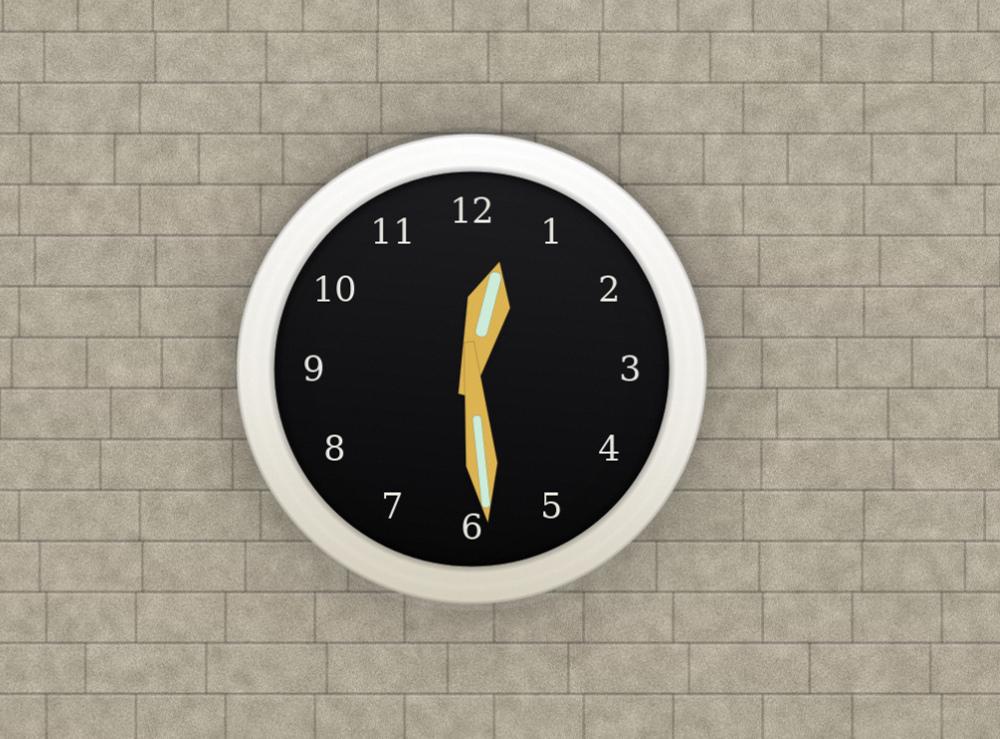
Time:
12:29
